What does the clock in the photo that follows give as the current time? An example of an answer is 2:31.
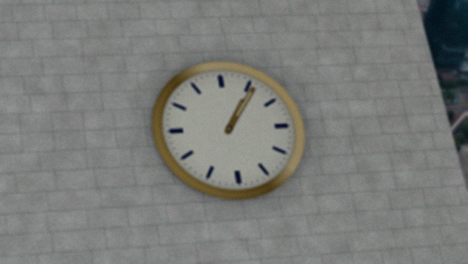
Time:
1:06
